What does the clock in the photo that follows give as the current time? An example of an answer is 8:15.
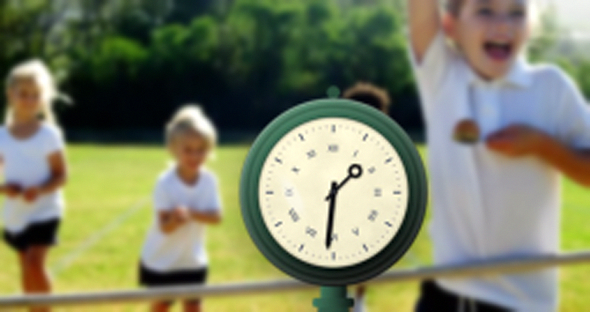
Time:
1:31
